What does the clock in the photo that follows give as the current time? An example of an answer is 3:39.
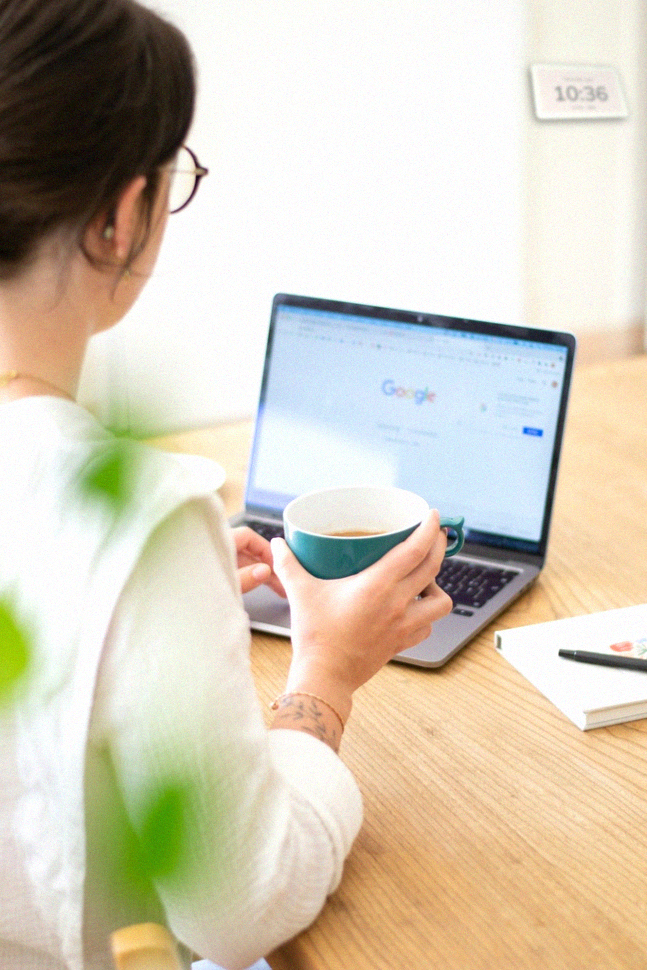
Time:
10:36
